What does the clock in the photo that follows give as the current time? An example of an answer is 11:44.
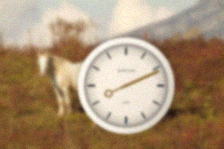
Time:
8:11
